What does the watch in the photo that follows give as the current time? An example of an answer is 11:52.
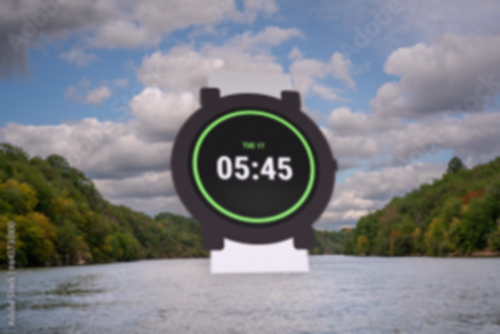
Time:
5:45
